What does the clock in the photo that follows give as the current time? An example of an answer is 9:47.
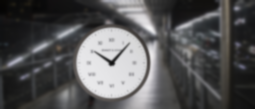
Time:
10:07
